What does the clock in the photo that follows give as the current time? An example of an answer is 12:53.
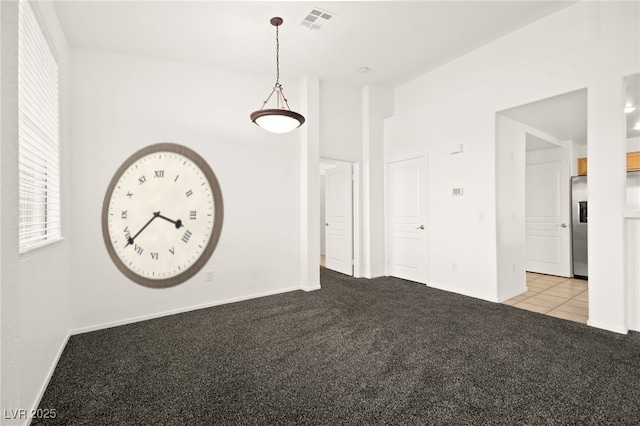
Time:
3:38
